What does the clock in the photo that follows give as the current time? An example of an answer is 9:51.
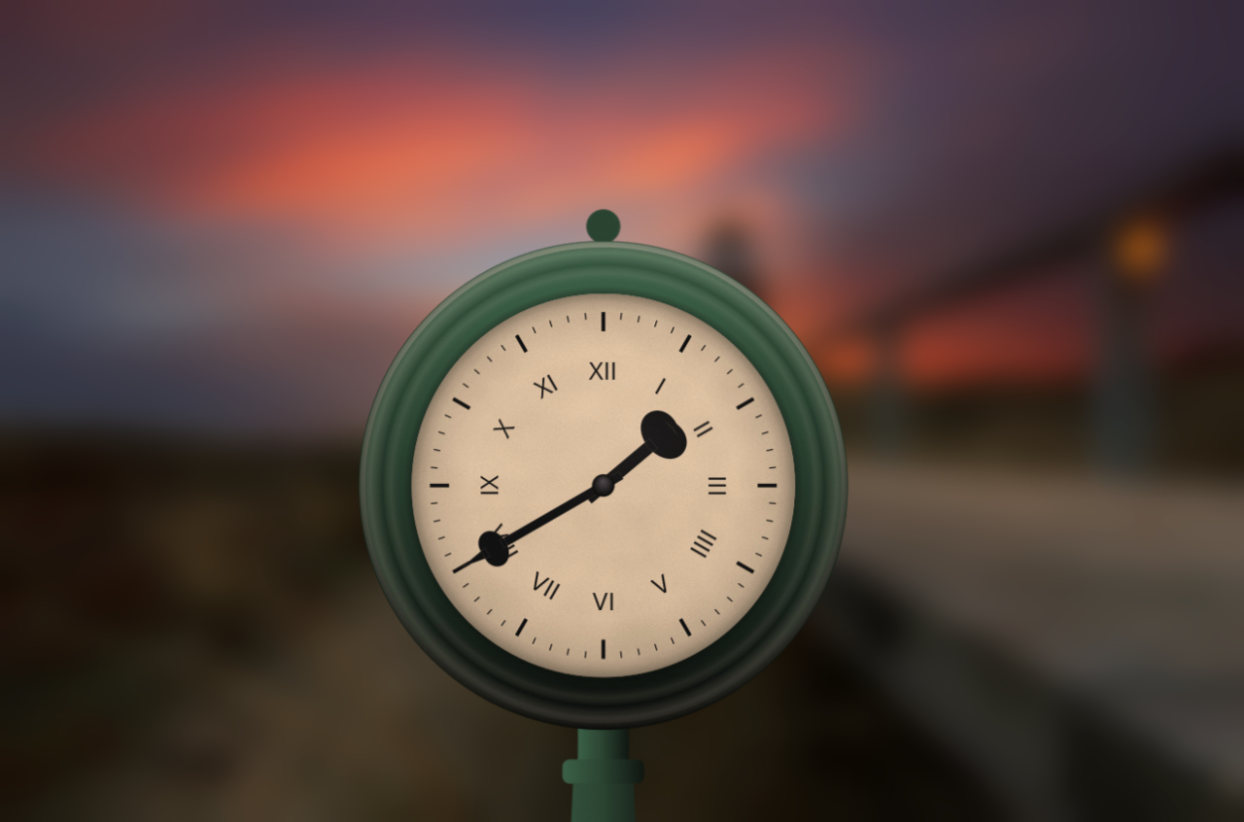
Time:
1:40
